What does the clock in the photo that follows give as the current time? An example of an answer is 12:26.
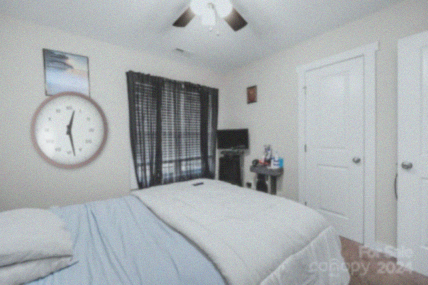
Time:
12:28
